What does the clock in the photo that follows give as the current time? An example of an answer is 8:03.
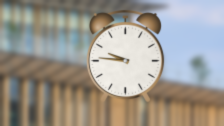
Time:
9:46
